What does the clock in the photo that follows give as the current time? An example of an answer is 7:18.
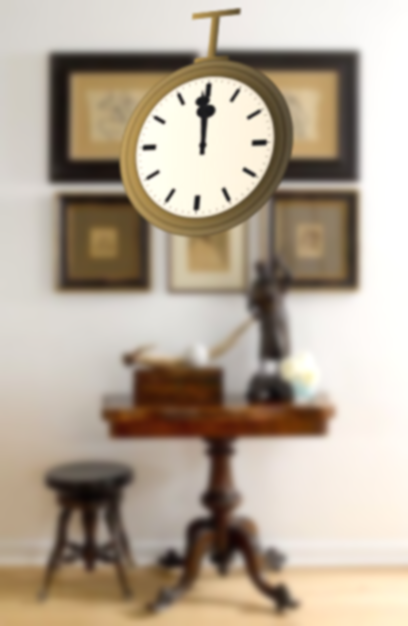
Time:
11:59
